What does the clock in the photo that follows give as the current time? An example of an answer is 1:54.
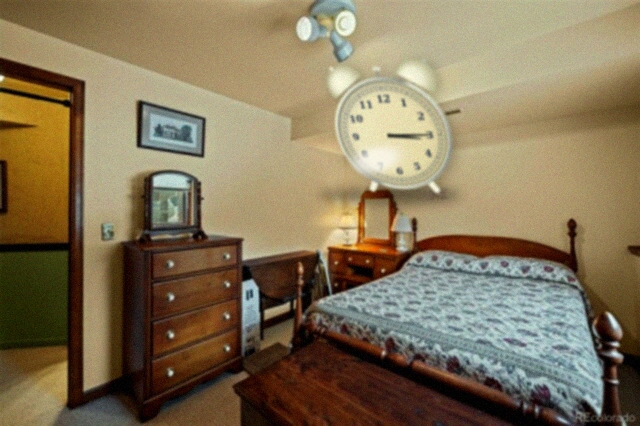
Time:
3:15
